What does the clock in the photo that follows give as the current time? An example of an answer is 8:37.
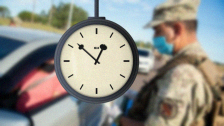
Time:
12:52
